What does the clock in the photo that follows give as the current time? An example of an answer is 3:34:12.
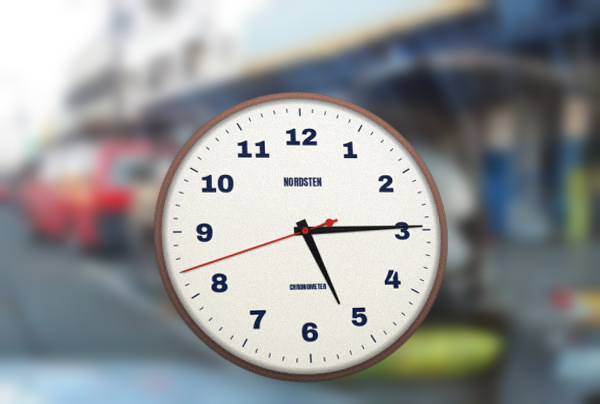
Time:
5:14:42
